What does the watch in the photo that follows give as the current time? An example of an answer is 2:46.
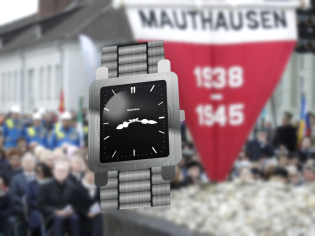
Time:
8:17
